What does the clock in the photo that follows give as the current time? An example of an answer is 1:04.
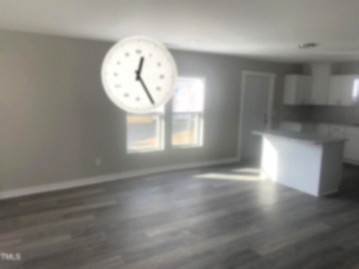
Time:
12:25
